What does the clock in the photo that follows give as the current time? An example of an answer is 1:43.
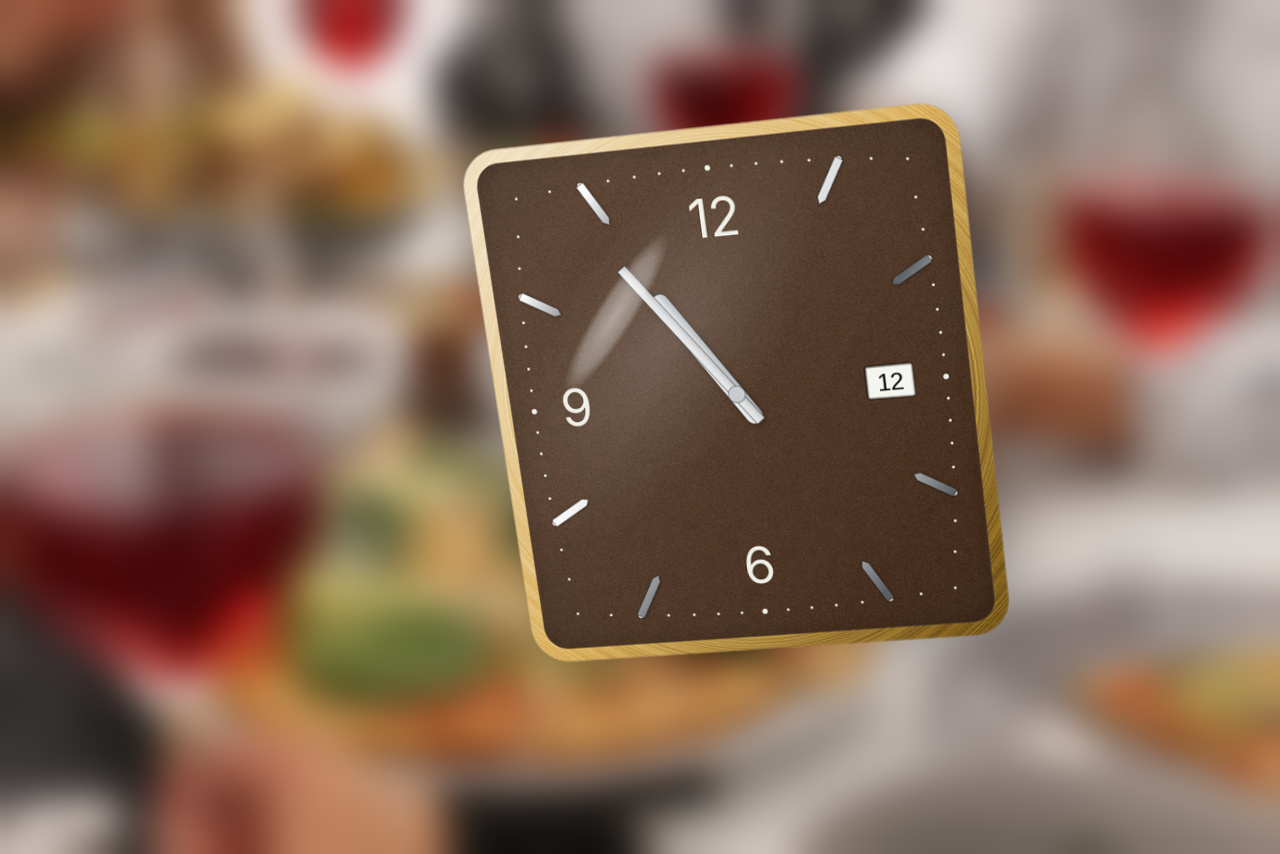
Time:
10:54
